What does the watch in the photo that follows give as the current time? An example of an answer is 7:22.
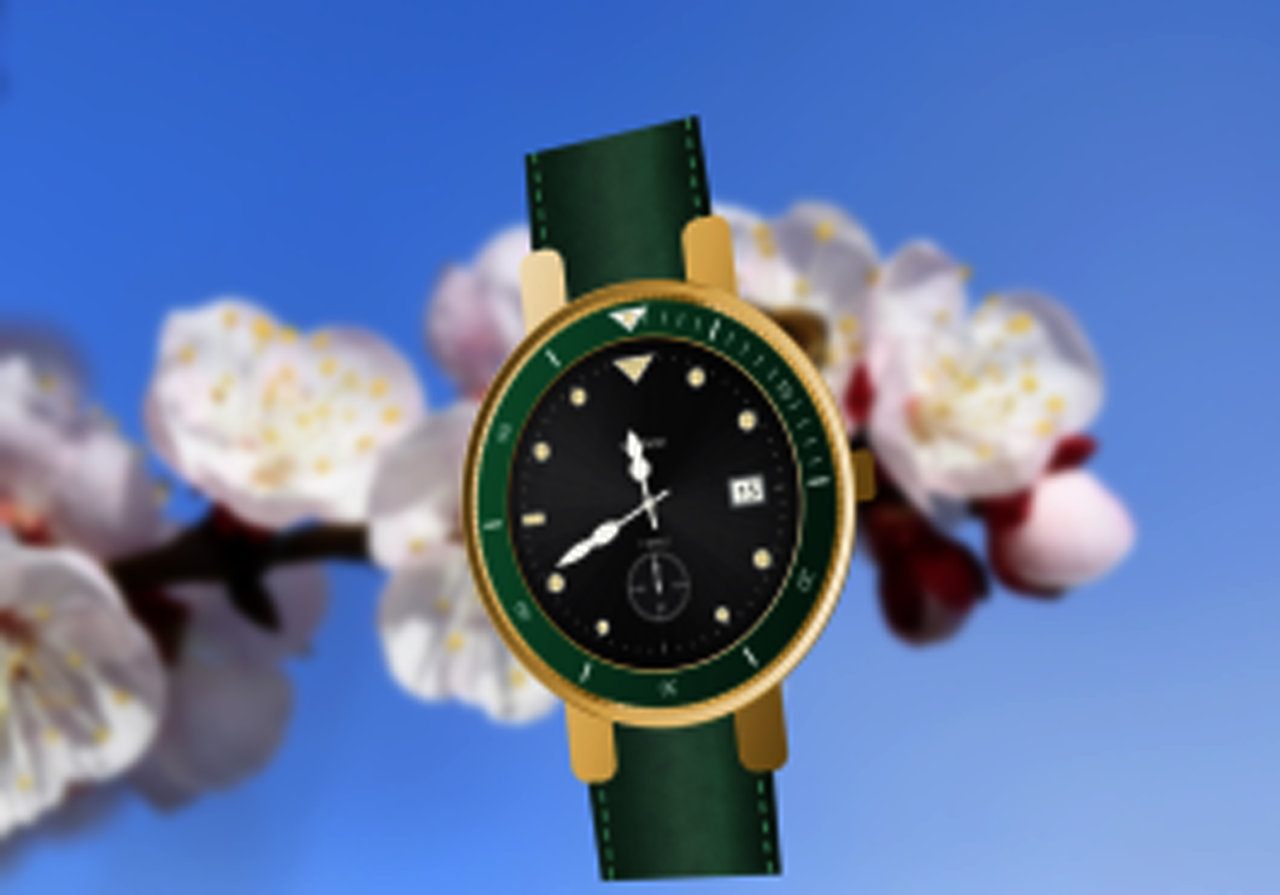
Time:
11:41
